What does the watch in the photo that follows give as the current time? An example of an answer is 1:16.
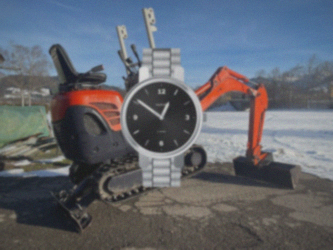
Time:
12:51
